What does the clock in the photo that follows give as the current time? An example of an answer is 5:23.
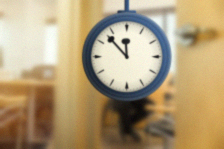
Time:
11:53
